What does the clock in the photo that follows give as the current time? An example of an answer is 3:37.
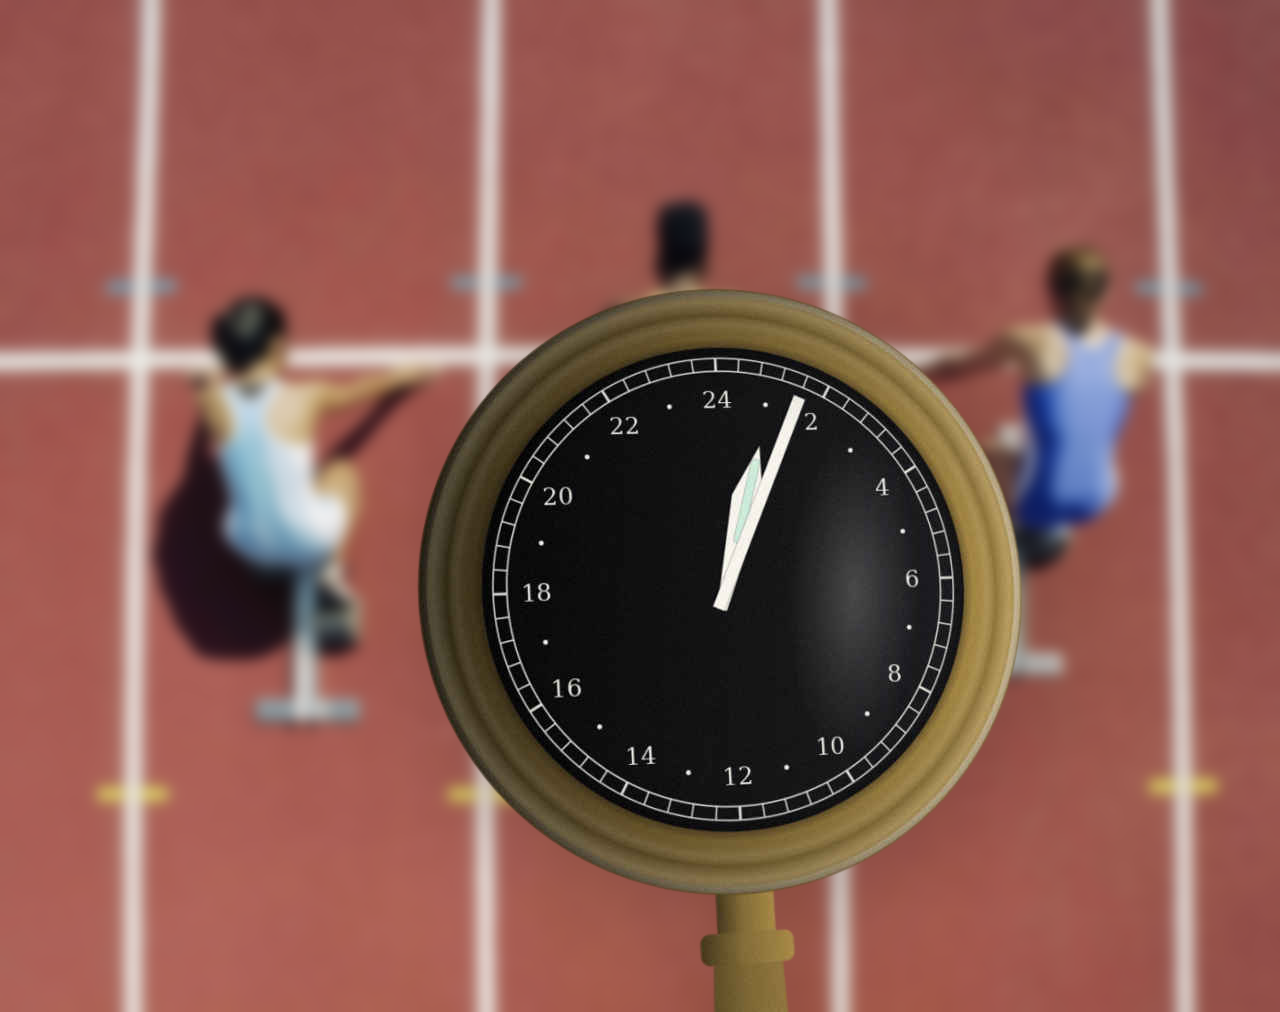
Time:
1:04
